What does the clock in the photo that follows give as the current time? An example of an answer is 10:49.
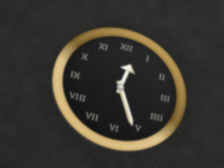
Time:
12:26
